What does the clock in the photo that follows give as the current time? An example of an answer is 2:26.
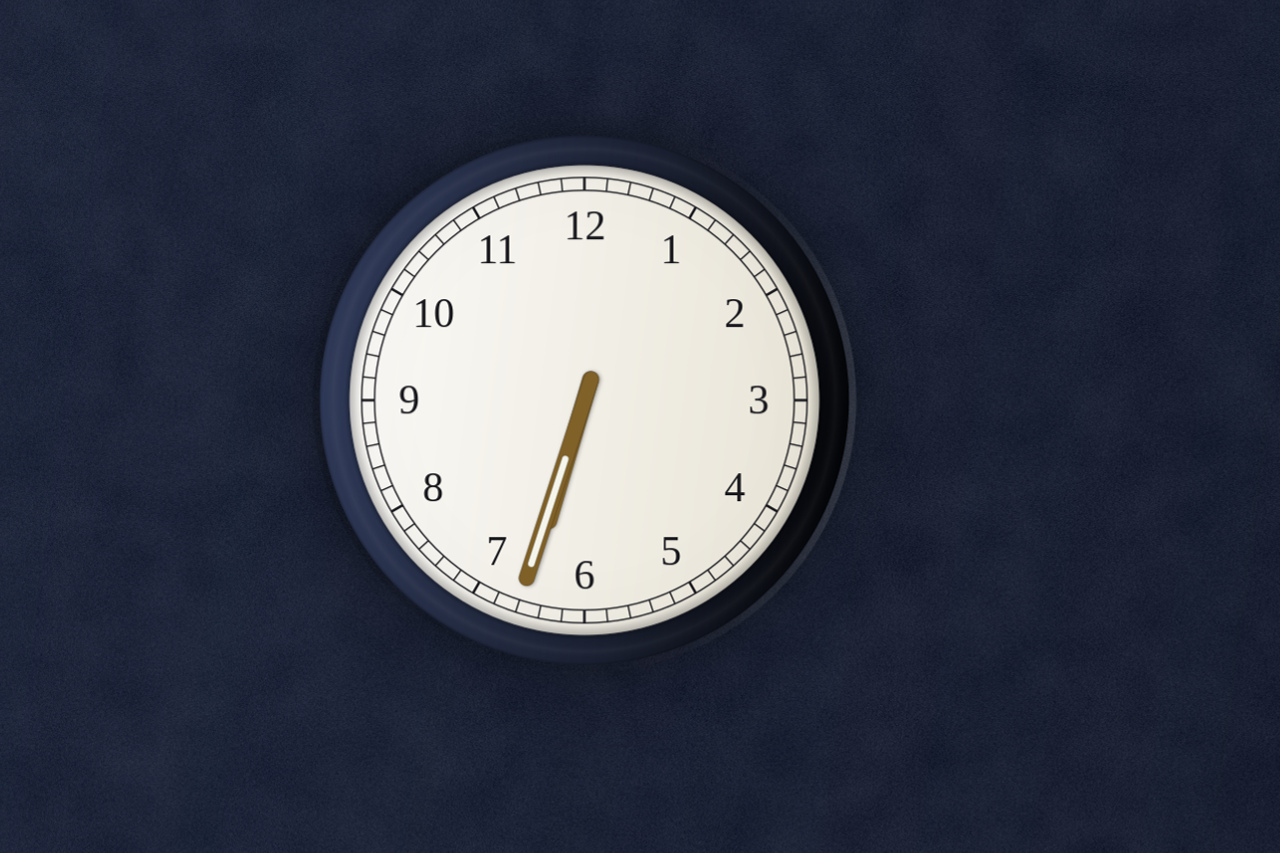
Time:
6:33
